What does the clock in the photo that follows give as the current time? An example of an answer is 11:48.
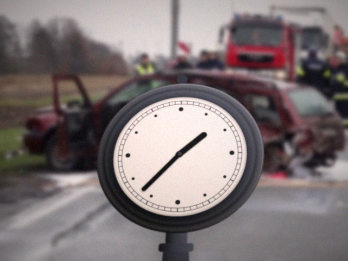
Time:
1:37
